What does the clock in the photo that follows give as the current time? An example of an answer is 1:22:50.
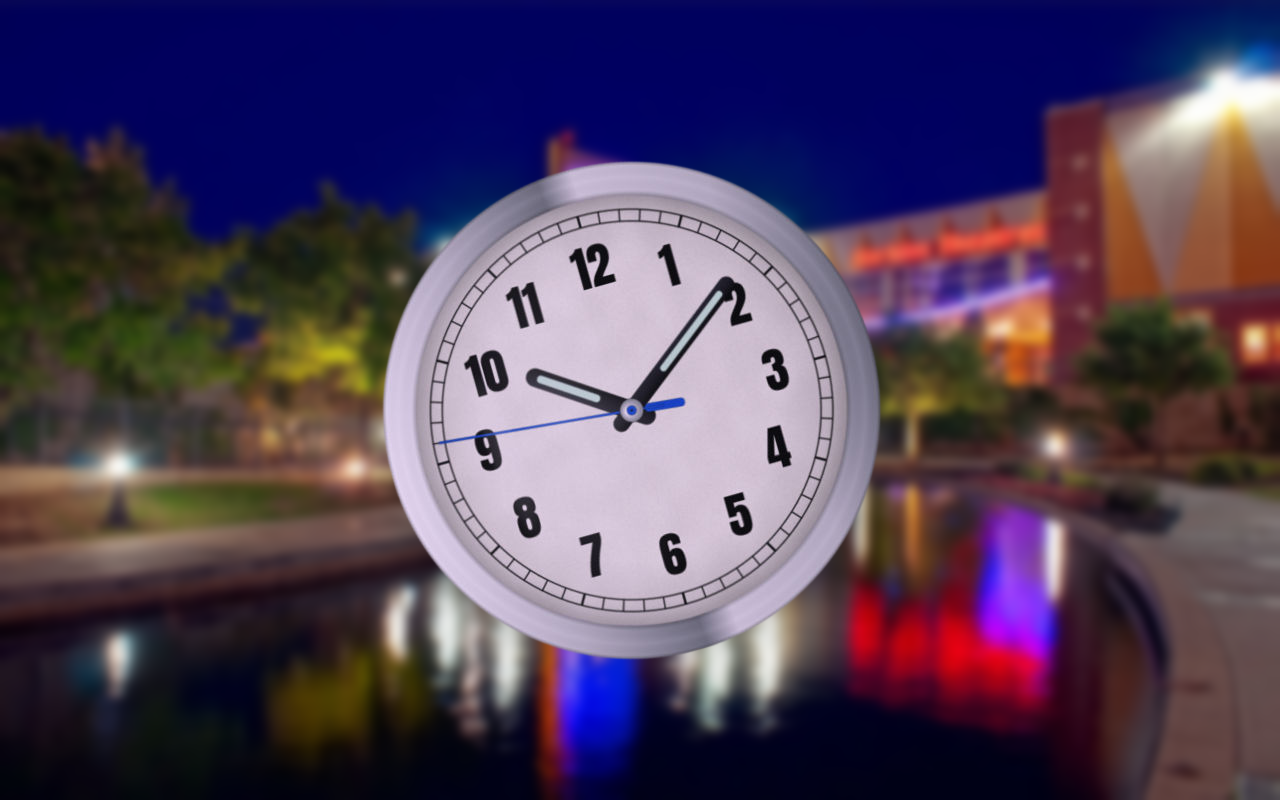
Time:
10:08:46
